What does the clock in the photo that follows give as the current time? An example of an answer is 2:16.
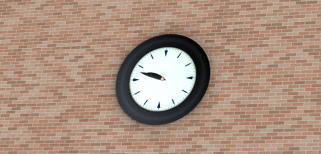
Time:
9:48
